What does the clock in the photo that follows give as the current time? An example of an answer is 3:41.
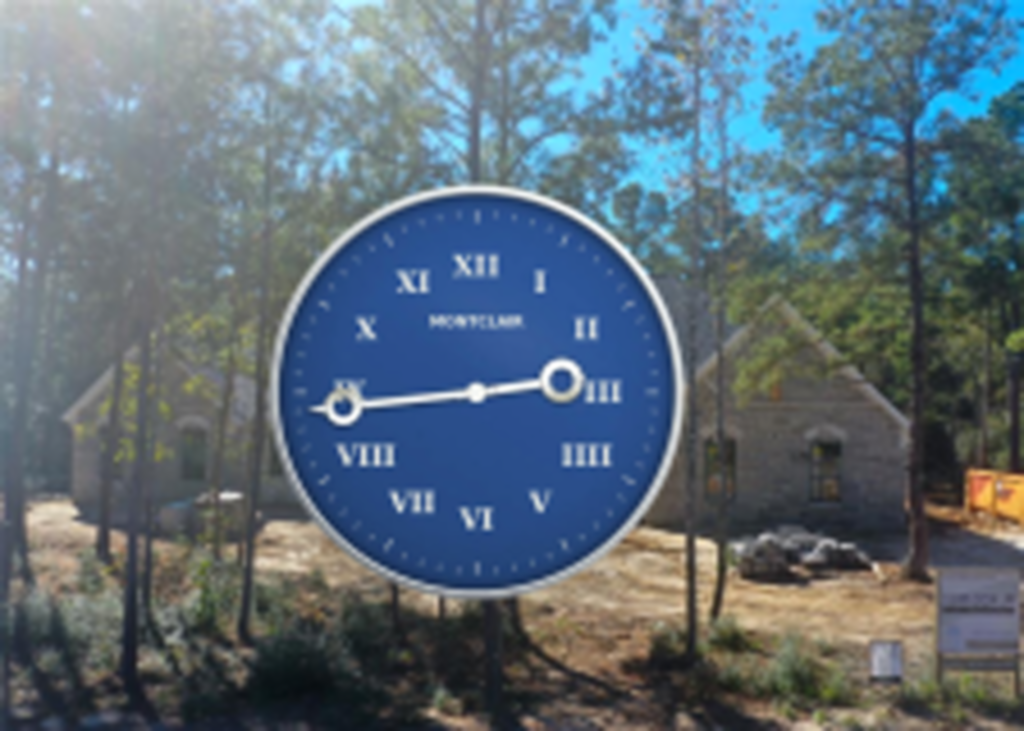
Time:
2:44
